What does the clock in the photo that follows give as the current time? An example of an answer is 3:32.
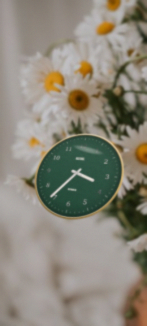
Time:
3:36
